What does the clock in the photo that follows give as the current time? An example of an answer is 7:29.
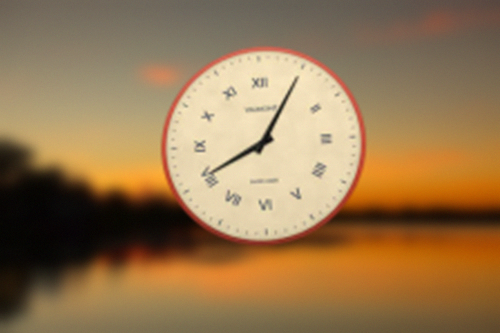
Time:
8:05
